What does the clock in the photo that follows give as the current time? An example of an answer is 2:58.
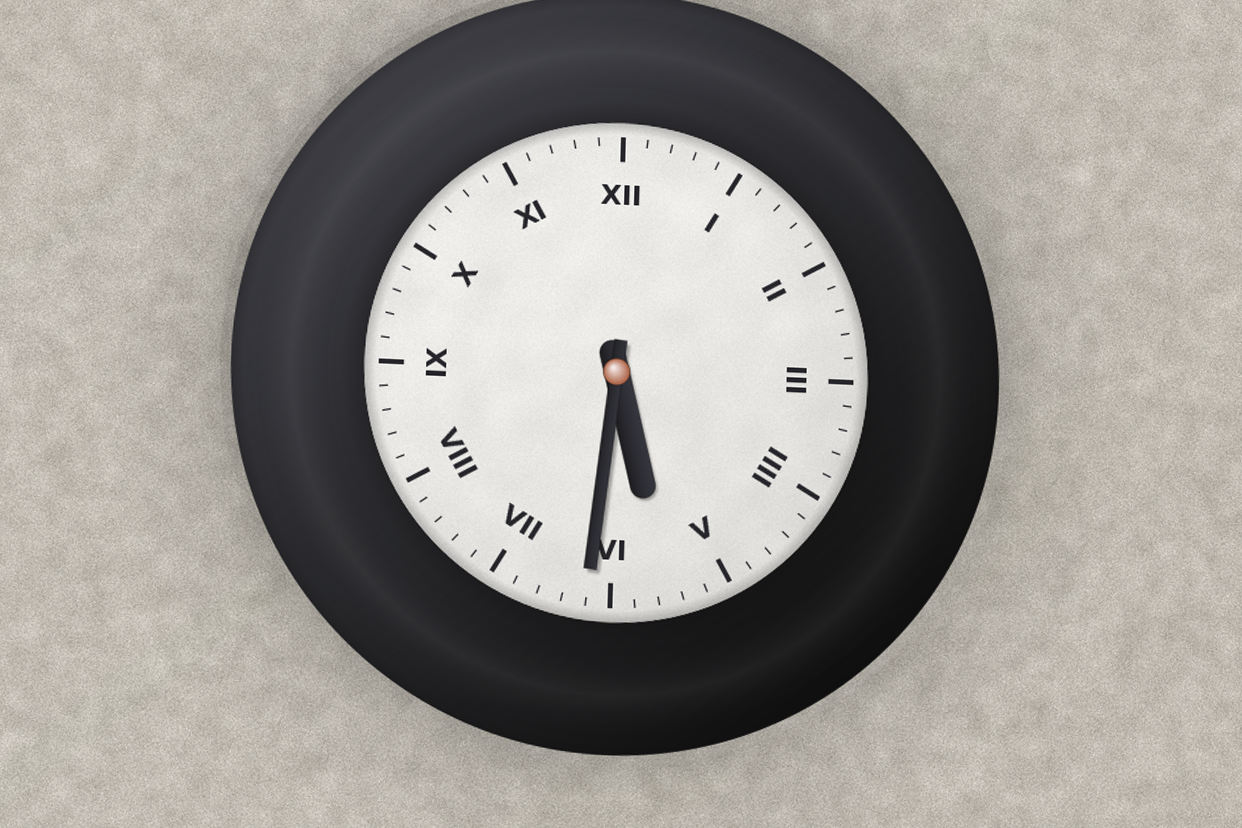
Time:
5:31
